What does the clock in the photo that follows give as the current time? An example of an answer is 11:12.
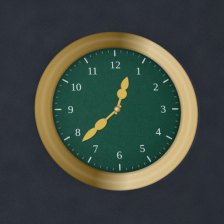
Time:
12:38
